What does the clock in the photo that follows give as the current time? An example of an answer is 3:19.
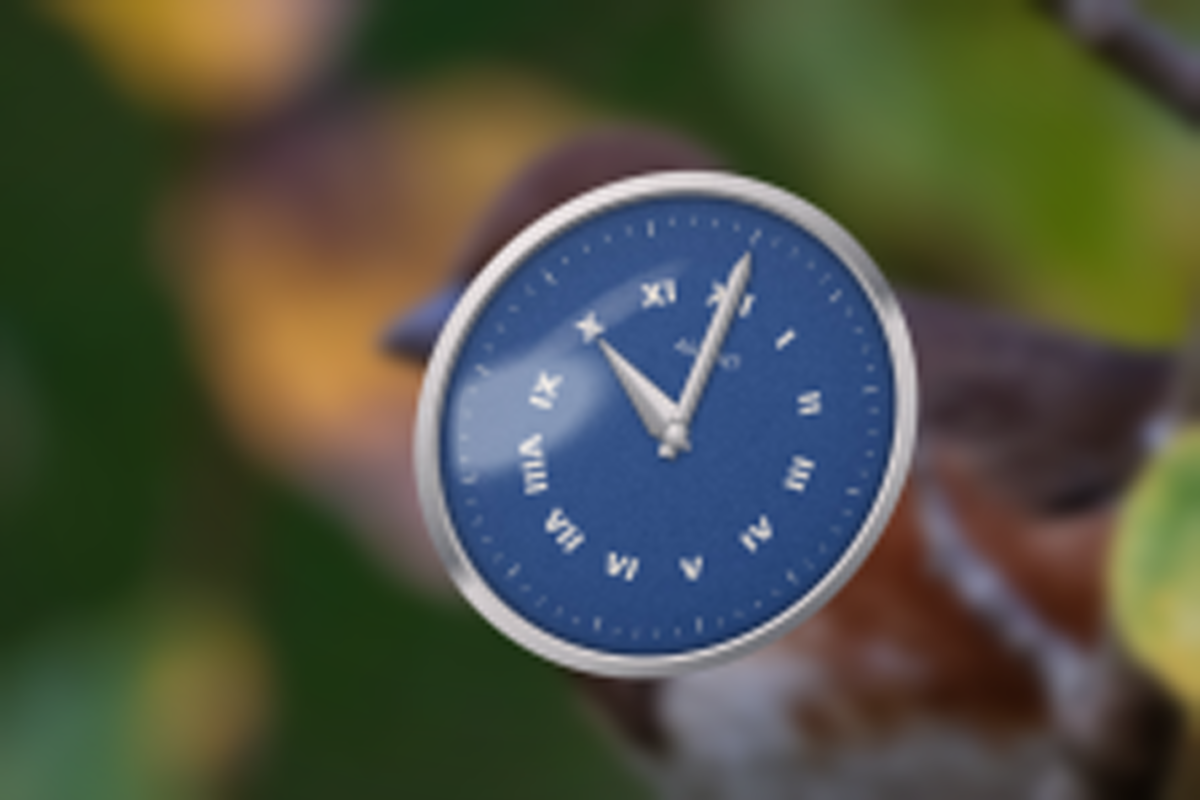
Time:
10:00
